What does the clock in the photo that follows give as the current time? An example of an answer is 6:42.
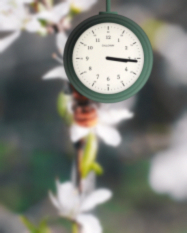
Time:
3:16
